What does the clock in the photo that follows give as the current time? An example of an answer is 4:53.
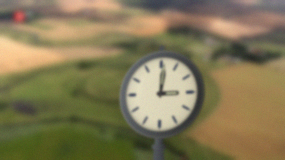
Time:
3:01
